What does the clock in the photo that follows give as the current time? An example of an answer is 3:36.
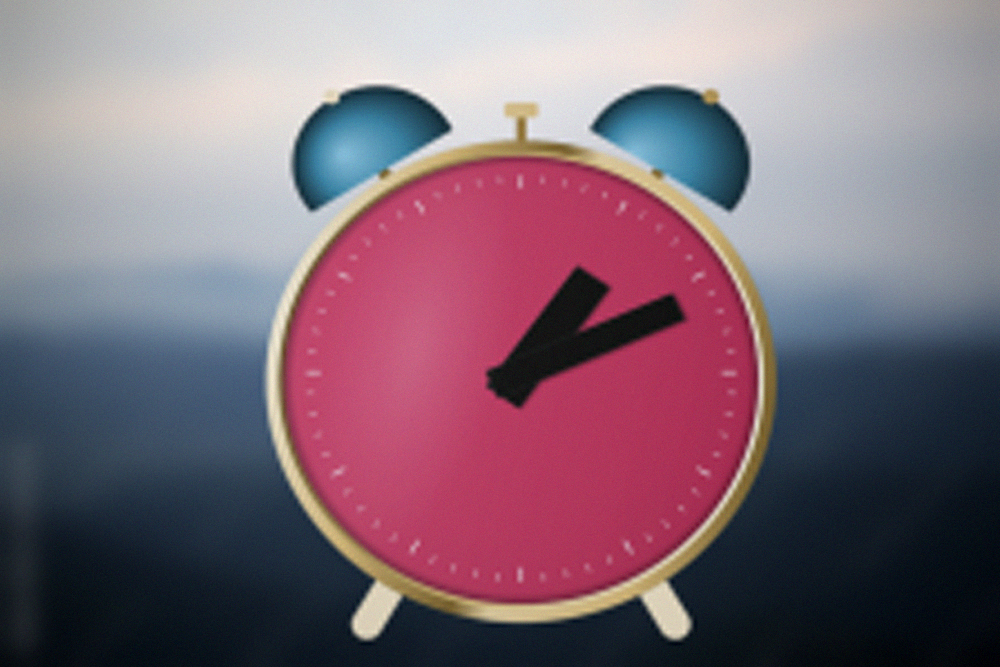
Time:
1:11
